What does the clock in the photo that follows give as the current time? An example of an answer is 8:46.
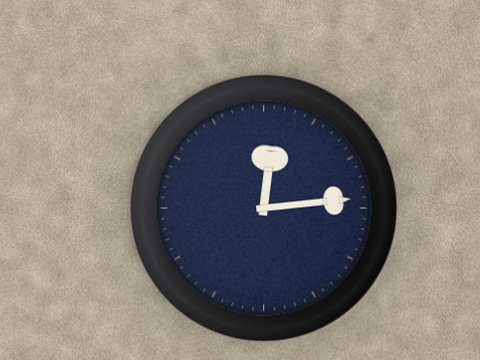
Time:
12:14
